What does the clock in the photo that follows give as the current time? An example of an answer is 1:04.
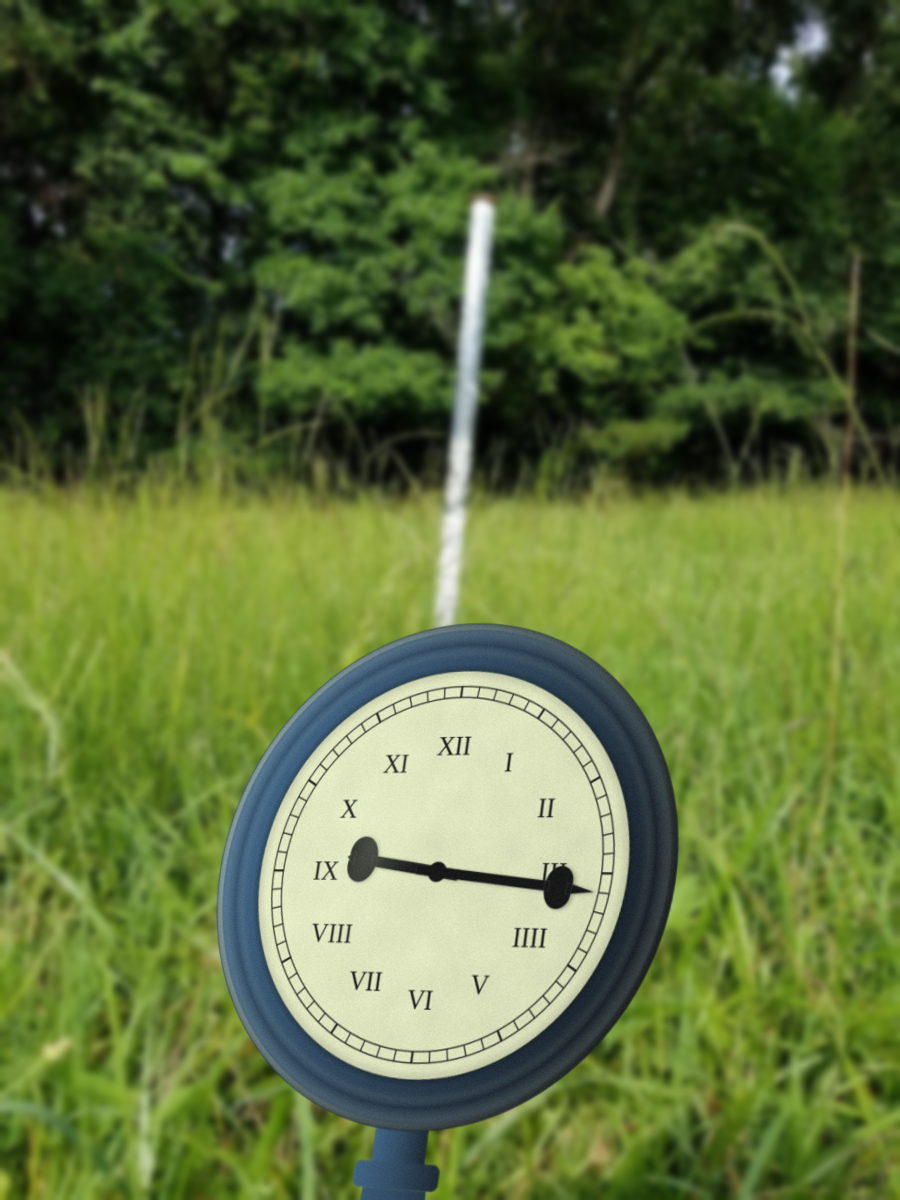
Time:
9:16
